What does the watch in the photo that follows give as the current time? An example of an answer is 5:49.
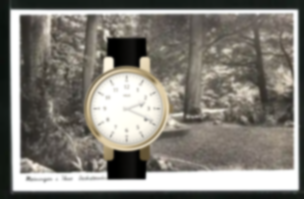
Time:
2:19
